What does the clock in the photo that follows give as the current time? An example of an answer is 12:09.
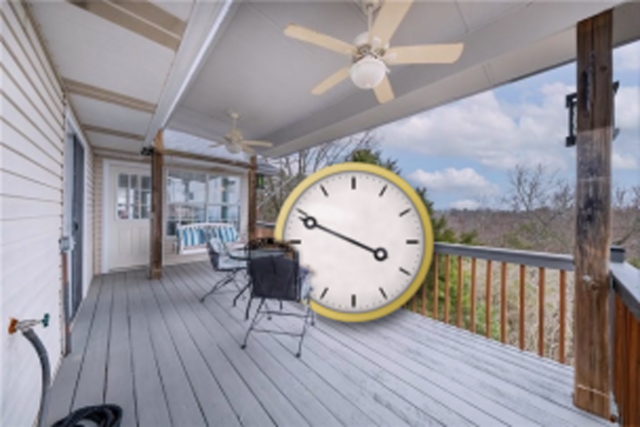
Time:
3:49
